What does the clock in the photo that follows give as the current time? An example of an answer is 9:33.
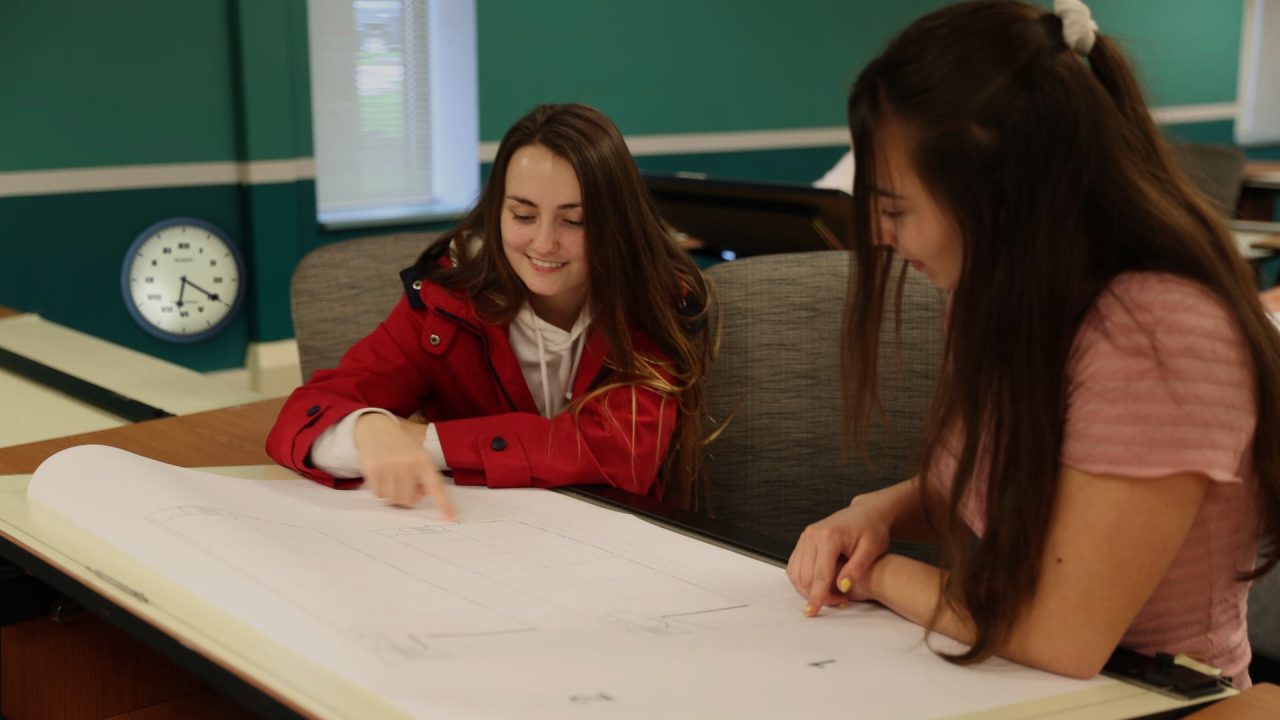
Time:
6:20
